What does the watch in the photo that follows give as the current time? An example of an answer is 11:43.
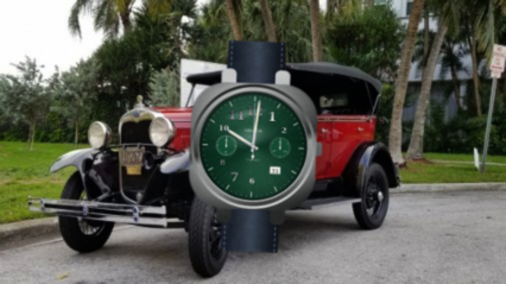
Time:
10:01
